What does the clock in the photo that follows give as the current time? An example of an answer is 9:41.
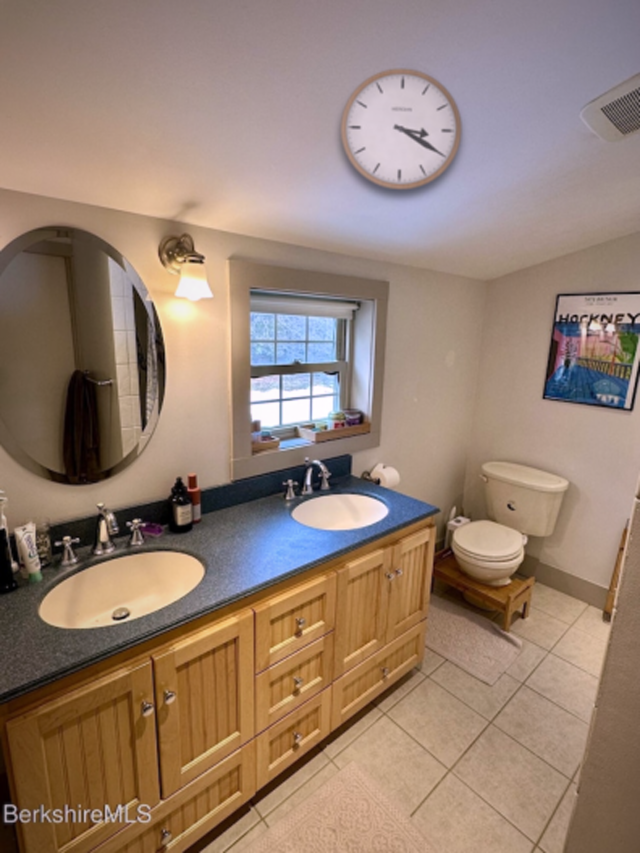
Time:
3:20
